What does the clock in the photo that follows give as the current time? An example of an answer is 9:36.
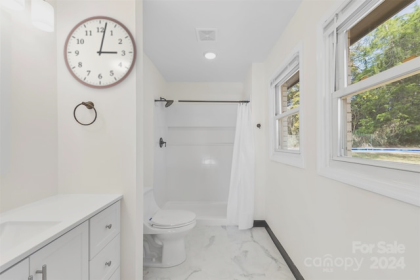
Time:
3:02
